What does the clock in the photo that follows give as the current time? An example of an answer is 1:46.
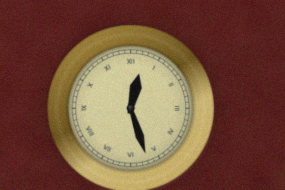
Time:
12:27
